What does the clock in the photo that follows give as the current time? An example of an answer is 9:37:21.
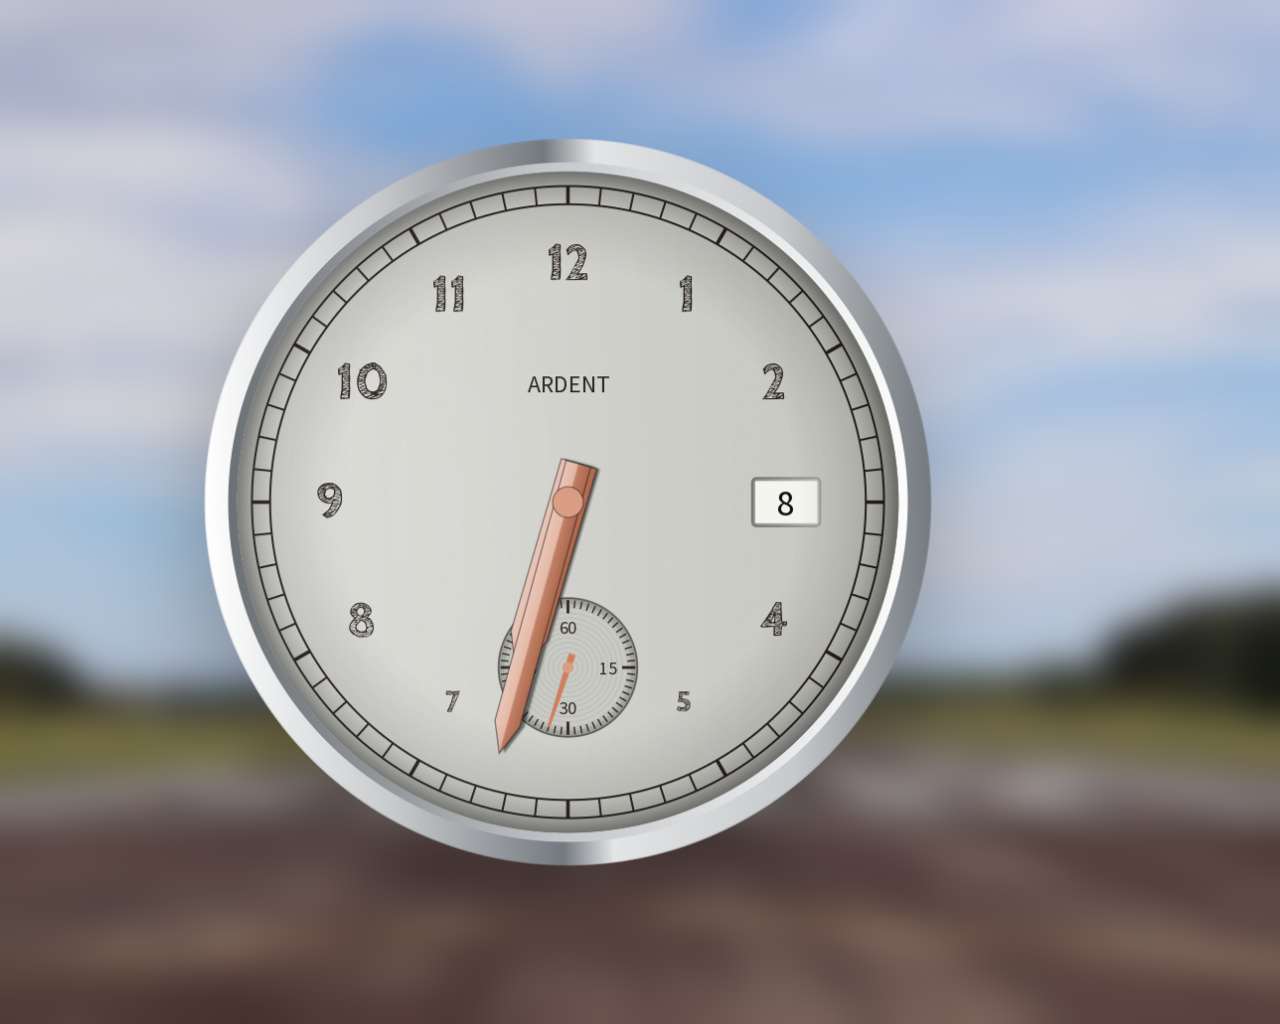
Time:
6:32:33
